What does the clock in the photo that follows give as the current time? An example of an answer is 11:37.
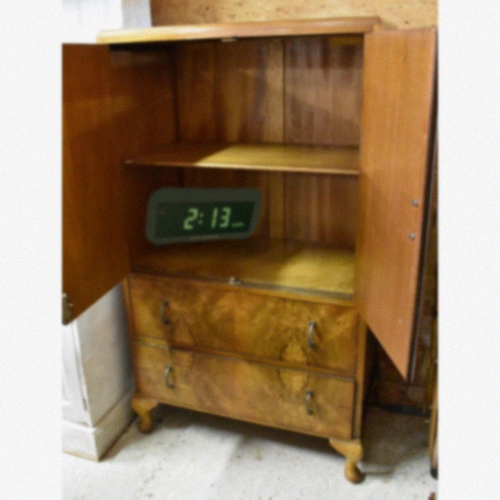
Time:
2:13
